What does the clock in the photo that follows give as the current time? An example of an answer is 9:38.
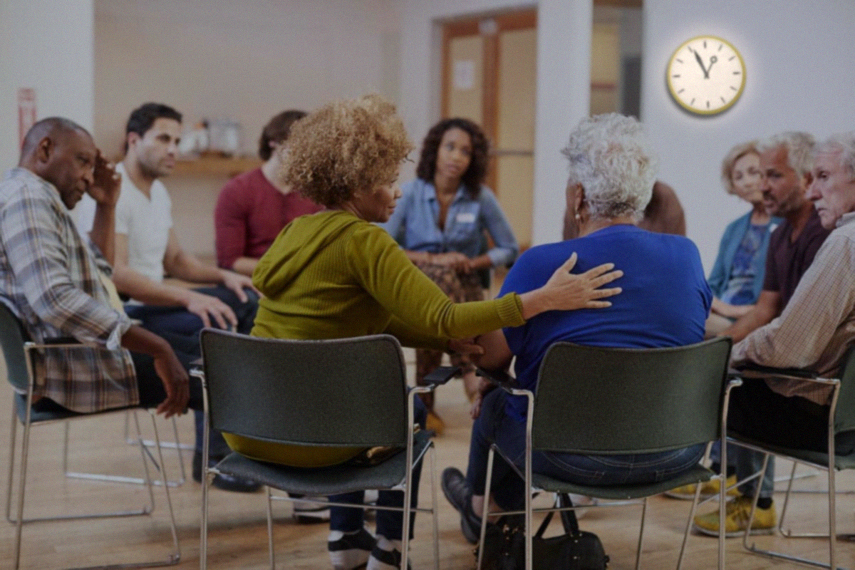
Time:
12:56
